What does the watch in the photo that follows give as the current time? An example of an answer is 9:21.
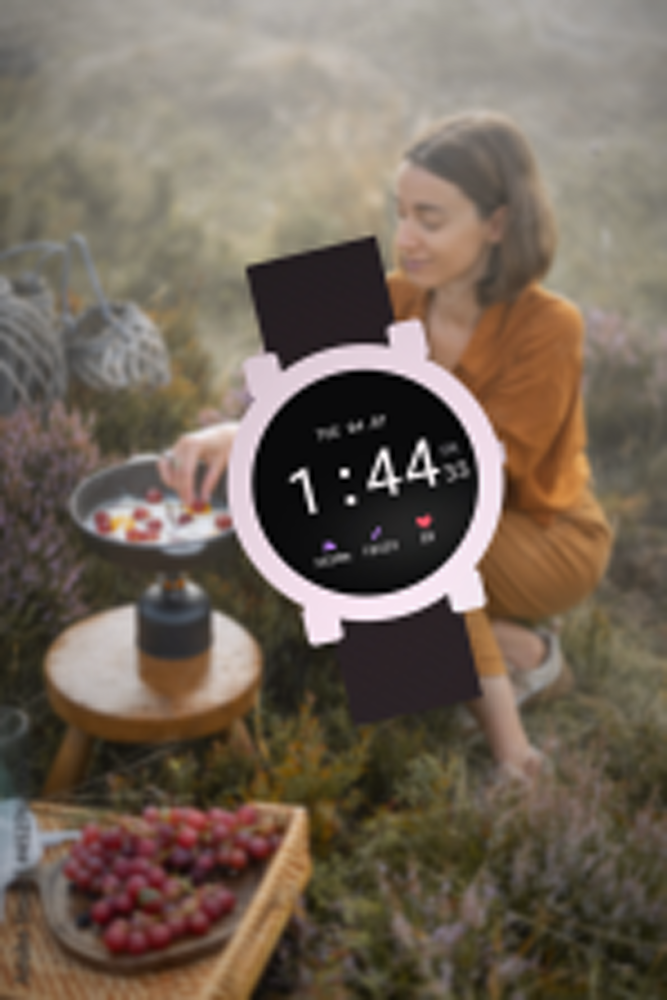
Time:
1:44
